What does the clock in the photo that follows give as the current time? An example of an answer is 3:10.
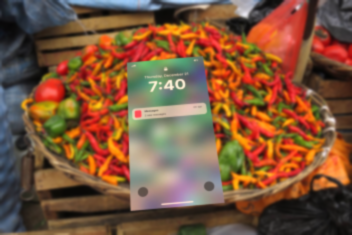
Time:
7:40
